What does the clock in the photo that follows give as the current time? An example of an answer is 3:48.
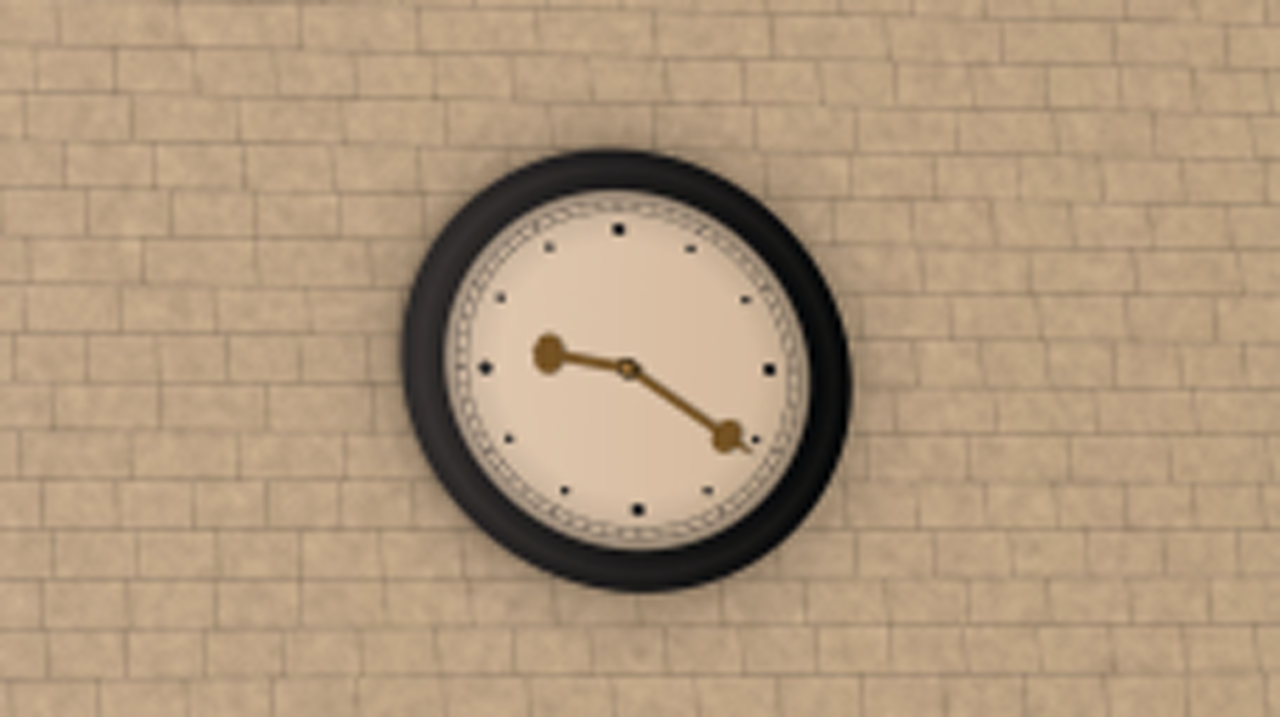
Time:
9:21
